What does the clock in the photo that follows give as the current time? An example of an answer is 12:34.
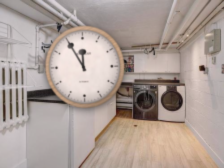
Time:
11:55
